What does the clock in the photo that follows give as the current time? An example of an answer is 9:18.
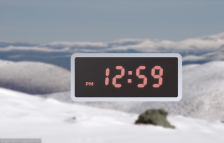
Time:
12:59
